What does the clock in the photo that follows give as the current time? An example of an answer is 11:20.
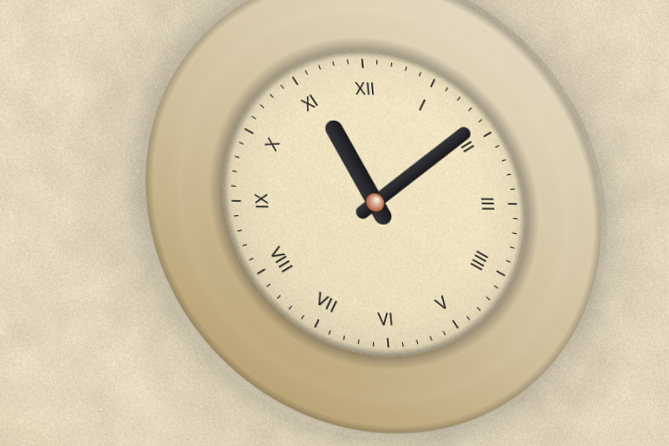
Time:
11:09
